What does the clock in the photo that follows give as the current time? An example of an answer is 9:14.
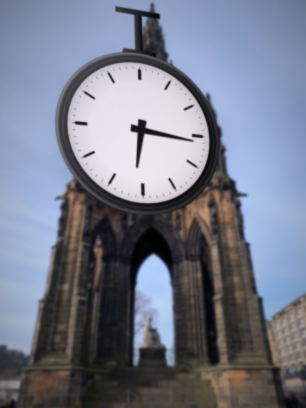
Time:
6:16
